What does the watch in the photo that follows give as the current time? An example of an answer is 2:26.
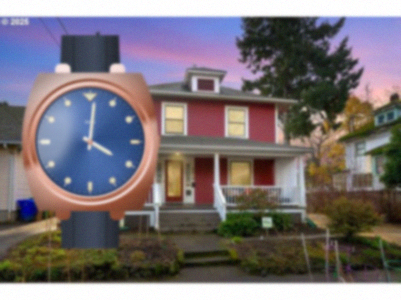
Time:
4:01
